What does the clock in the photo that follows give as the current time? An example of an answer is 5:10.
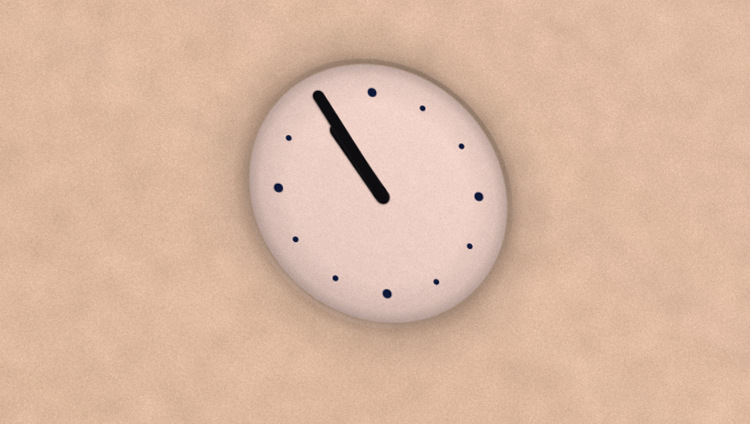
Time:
10:55
